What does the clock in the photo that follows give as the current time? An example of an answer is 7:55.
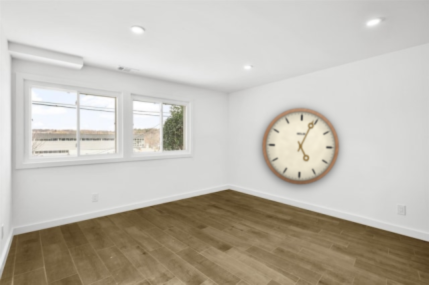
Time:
5:04
